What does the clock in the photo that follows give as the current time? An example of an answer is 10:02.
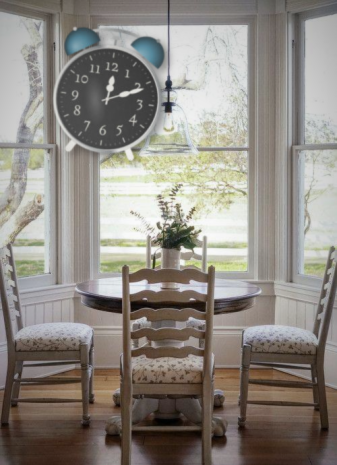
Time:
12:11
